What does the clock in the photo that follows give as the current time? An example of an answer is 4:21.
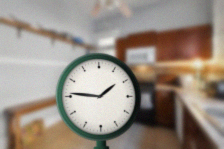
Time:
1:46
